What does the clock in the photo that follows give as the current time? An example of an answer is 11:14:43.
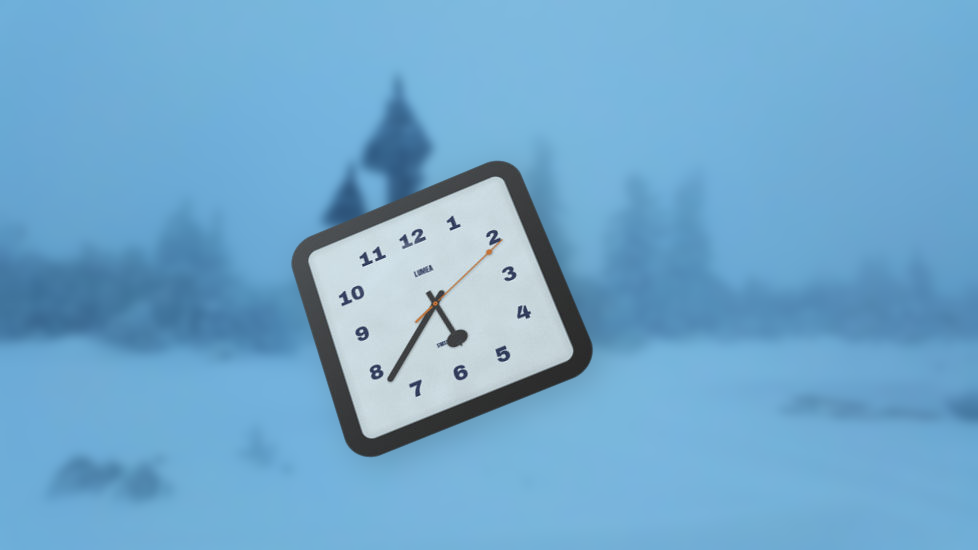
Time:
5:38:11
